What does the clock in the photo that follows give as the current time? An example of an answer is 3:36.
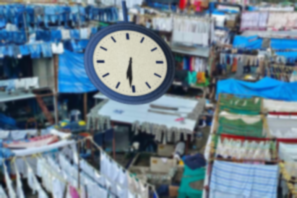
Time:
6:31
